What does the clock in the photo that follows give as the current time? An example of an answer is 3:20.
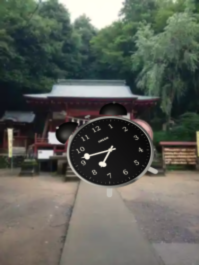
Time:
7:47
